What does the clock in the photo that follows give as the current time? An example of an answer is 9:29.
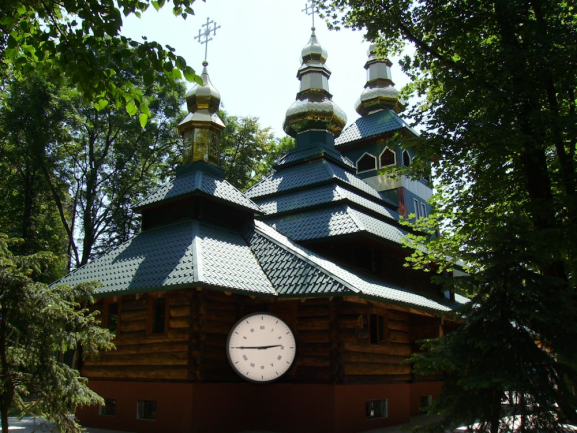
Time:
2:45
